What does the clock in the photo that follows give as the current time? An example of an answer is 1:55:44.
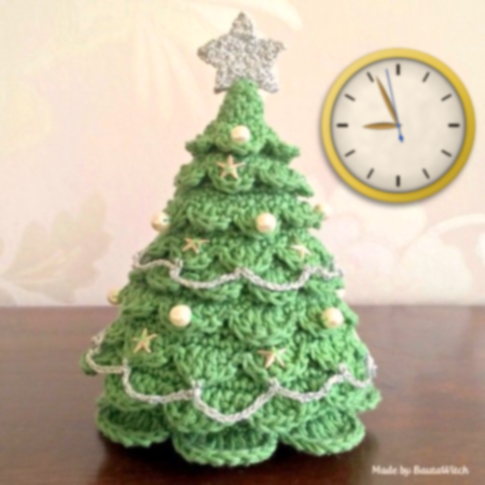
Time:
8:55:58
